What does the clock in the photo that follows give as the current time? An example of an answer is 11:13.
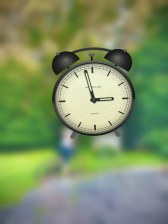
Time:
2:58
